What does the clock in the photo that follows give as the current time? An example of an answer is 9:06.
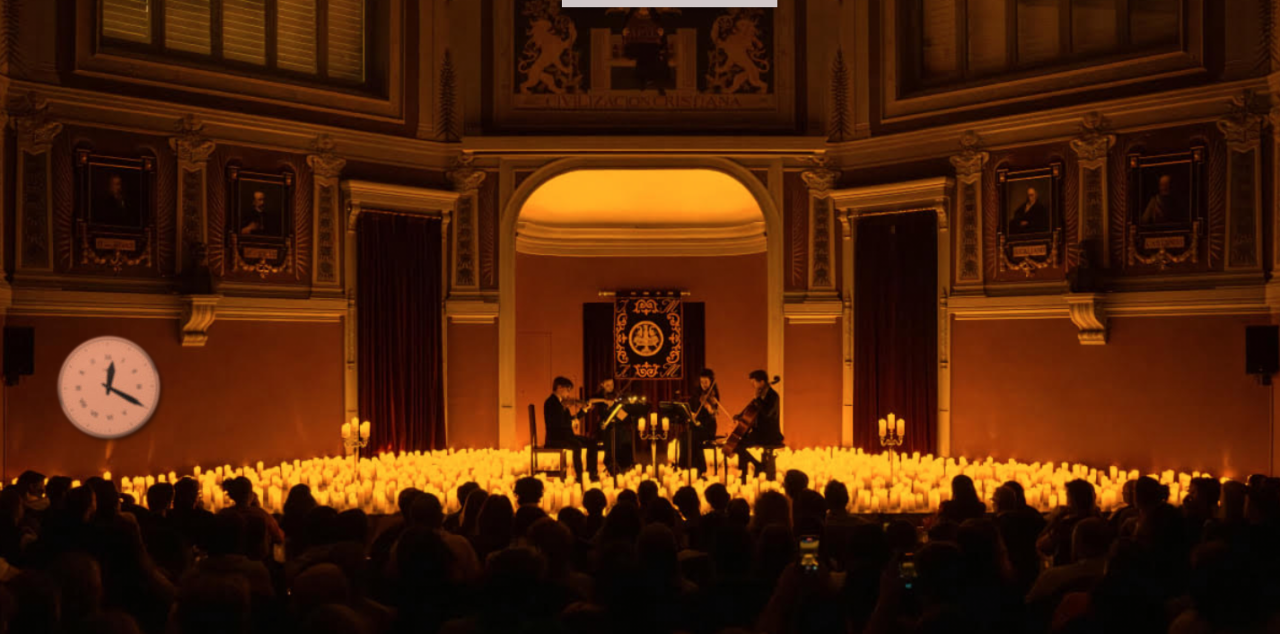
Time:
12:20
